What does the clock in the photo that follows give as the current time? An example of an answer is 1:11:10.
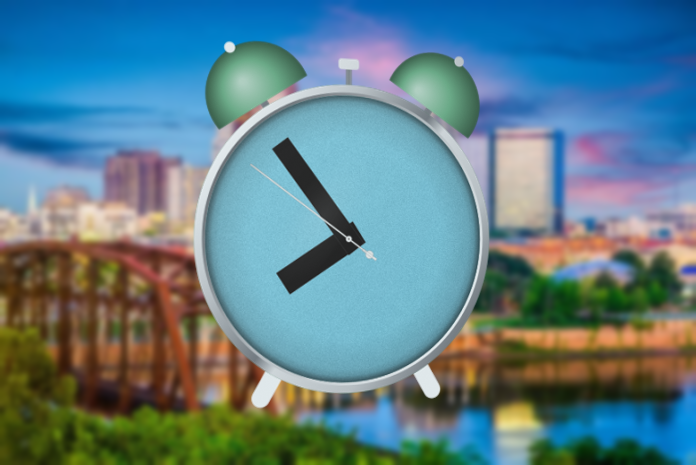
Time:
7:53:51
